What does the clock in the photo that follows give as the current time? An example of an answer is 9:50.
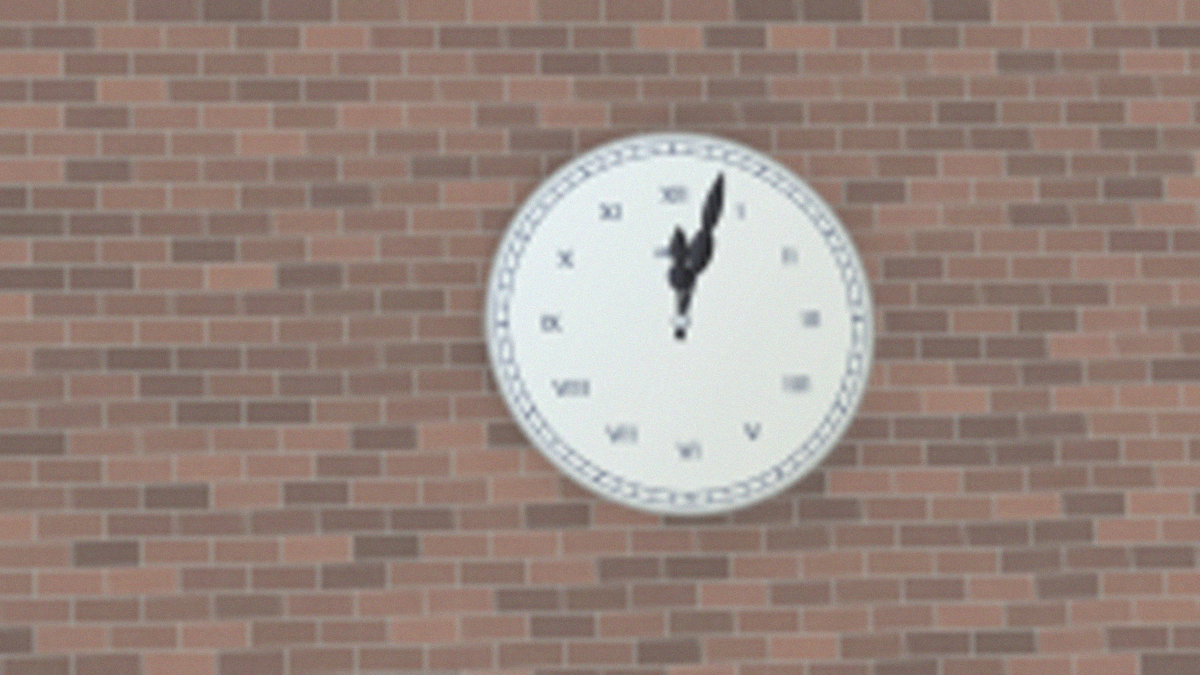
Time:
12:03
